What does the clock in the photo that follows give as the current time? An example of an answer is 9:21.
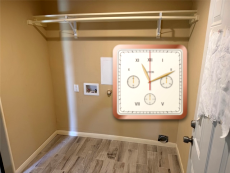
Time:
11:11
